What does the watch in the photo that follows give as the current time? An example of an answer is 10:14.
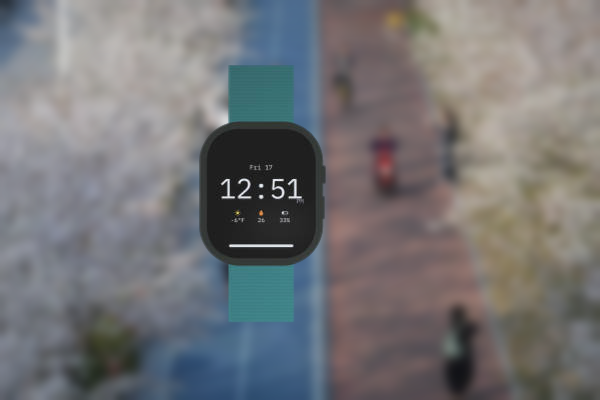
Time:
12:51
